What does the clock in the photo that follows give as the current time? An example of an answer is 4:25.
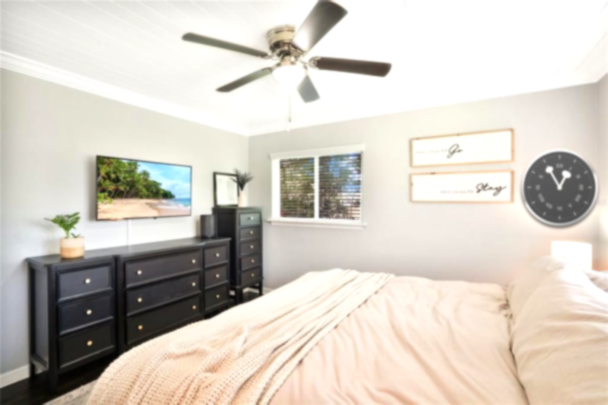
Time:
12:55
